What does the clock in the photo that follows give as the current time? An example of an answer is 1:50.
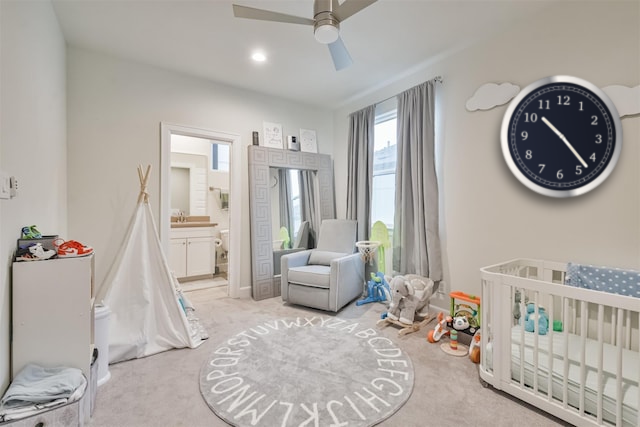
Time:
10:23
